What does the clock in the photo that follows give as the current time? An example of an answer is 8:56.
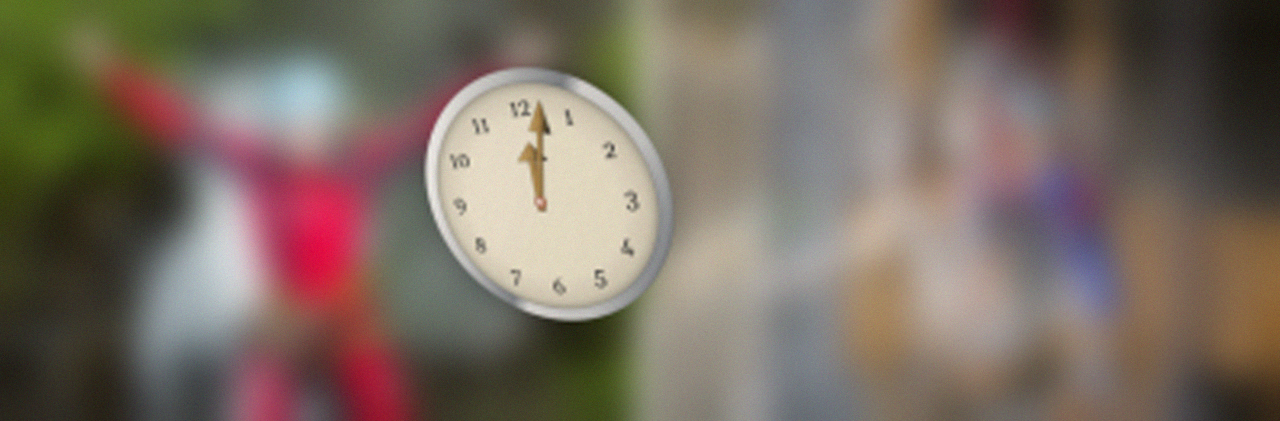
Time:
12:02
